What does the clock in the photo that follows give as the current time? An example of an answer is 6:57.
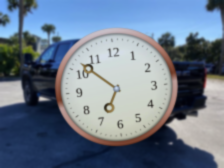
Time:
6:52
